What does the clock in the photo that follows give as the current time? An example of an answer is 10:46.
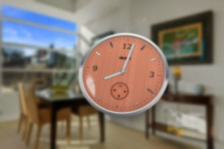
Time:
8:02
